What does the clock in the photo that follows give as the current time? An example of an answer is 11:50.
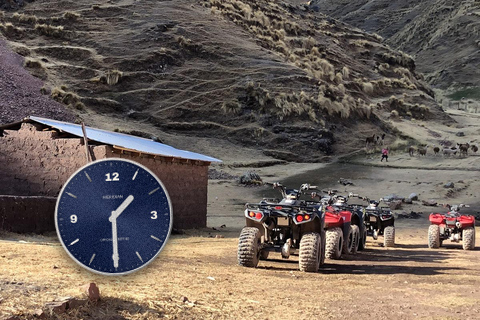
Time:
1:30
